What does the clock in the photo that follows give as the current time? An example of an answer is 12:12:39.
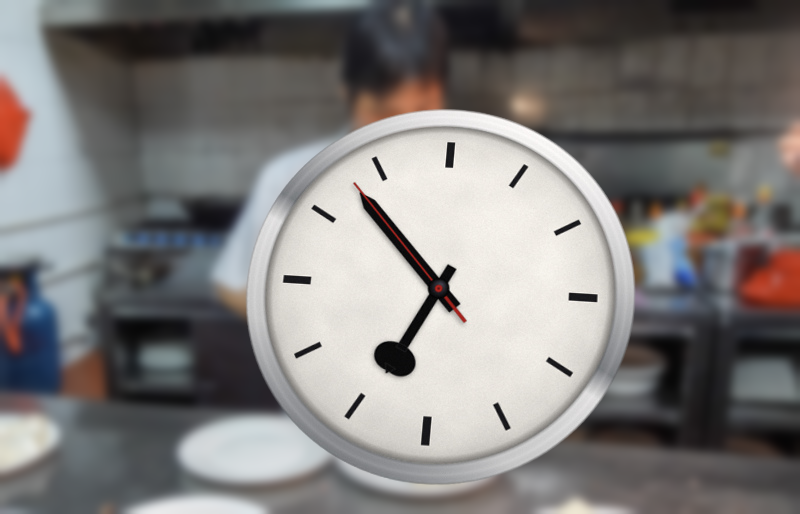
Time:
6:52:53
